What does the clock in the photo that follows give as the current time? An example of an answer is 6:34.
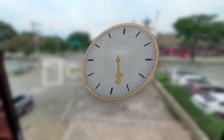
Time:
5:28
